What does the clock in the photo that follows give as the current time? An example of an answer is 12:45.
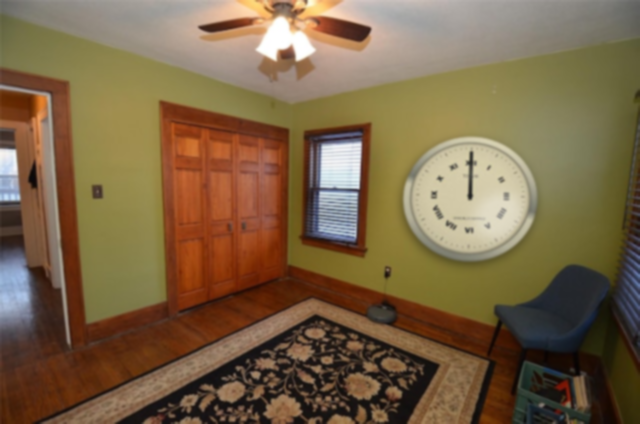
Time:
12:00
